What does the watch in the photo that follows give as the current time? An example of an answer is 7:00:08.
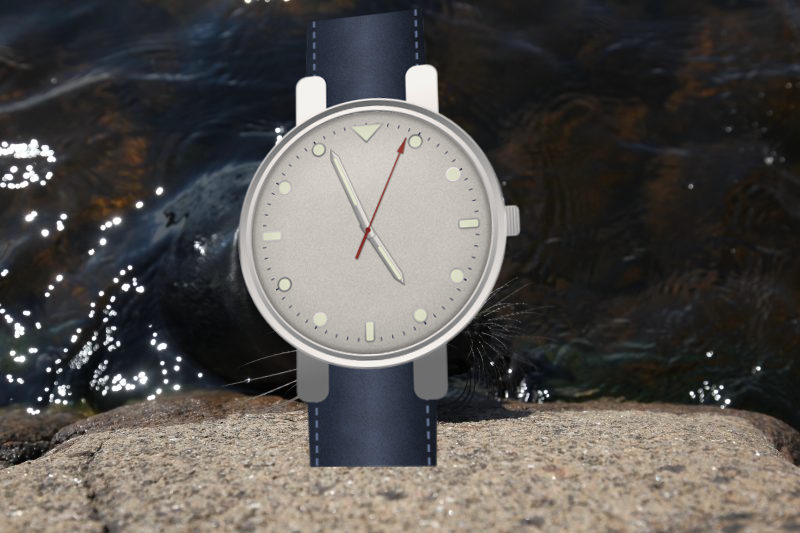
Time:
4:56:04
